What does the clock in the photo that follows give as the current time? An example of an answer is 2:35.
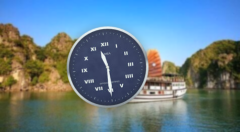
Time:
11:30
